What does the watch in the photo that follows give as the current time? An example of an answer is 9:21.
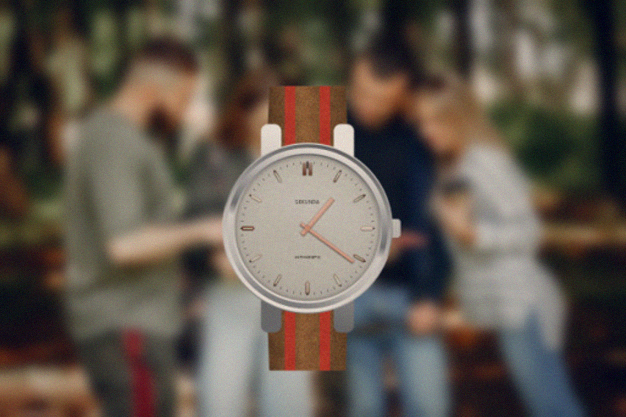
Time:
1:21
